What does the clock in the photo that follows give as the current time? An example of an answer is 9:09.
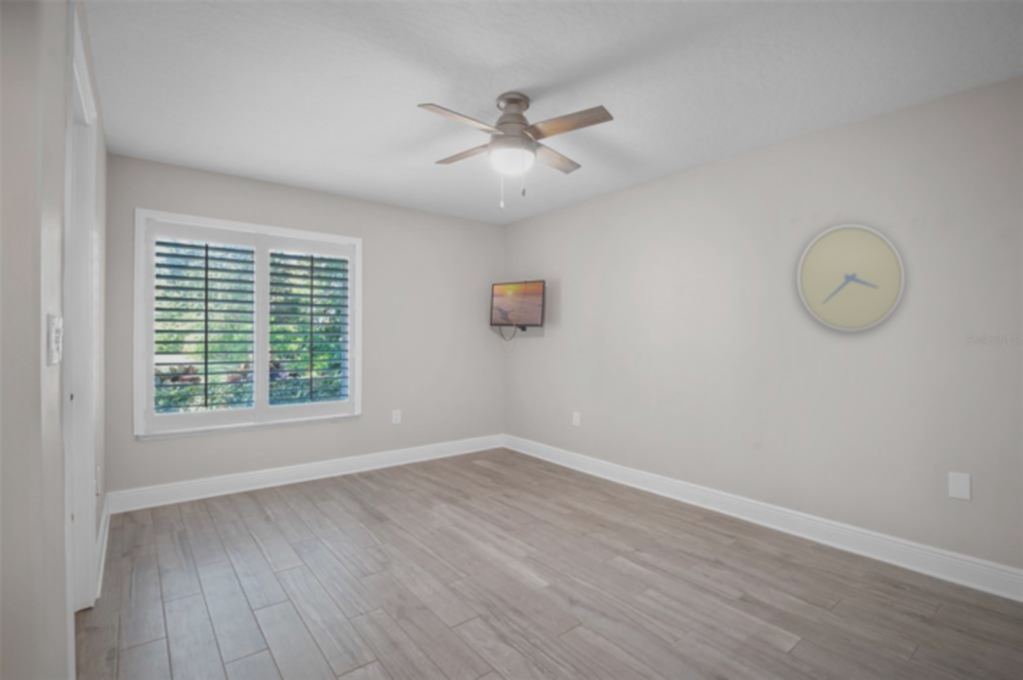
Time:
3:38
